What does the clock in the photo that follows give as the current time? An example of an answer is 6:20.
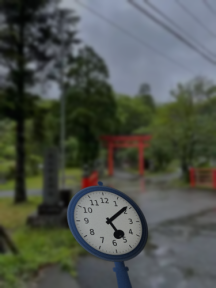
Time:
5:09
